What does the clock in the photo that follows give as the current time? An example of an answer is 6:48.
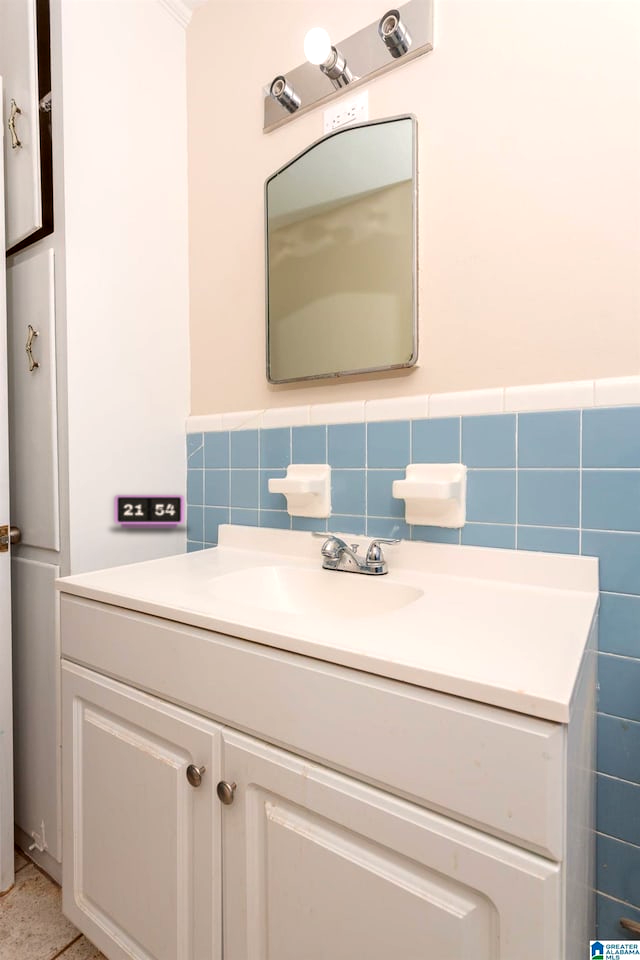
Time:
21:54
